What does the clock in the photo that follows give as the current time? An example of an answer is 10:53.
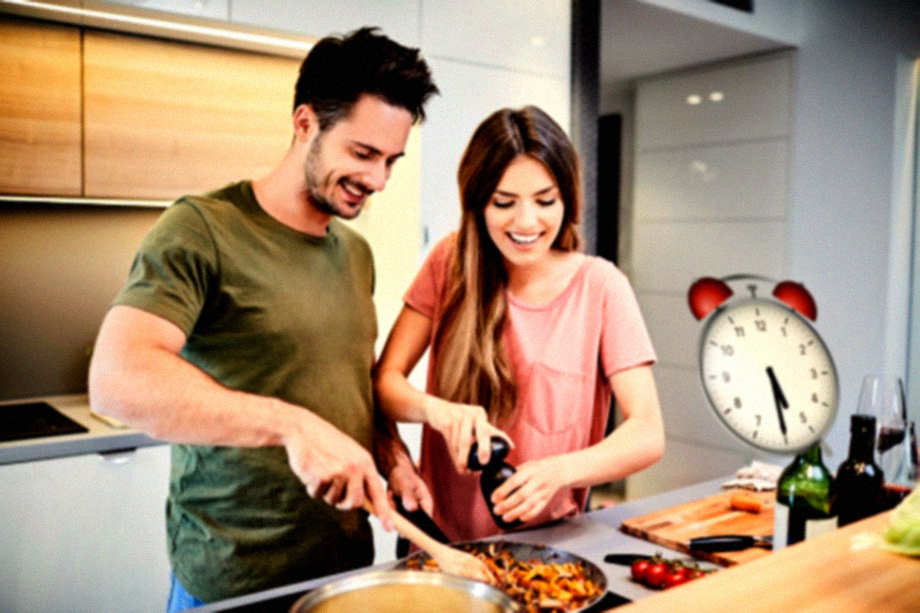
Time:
5:30
